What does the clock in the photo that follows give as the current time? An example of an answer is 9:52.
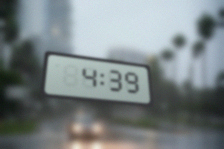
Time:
4:39
